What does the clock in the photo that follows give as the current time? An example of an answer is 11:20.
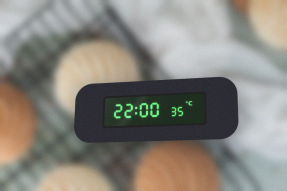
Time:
22:00
